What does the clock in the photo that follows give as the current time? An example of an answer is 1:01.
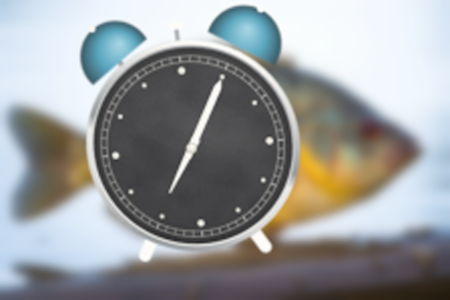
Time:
7:05
